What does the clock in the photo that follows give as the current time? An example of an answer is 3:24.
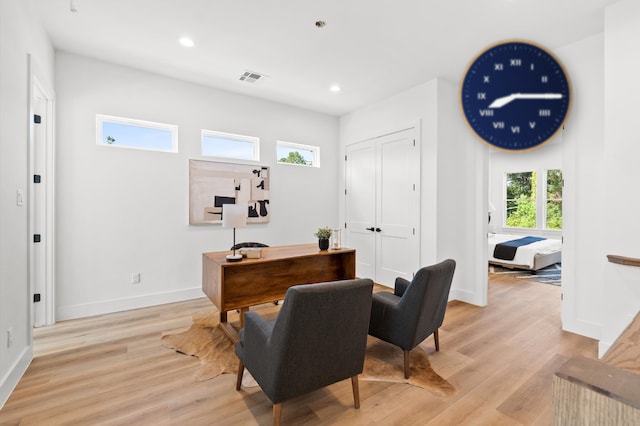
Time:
8:15
